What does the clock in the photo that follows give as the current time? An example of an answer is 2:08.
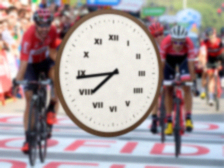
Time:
7:44
